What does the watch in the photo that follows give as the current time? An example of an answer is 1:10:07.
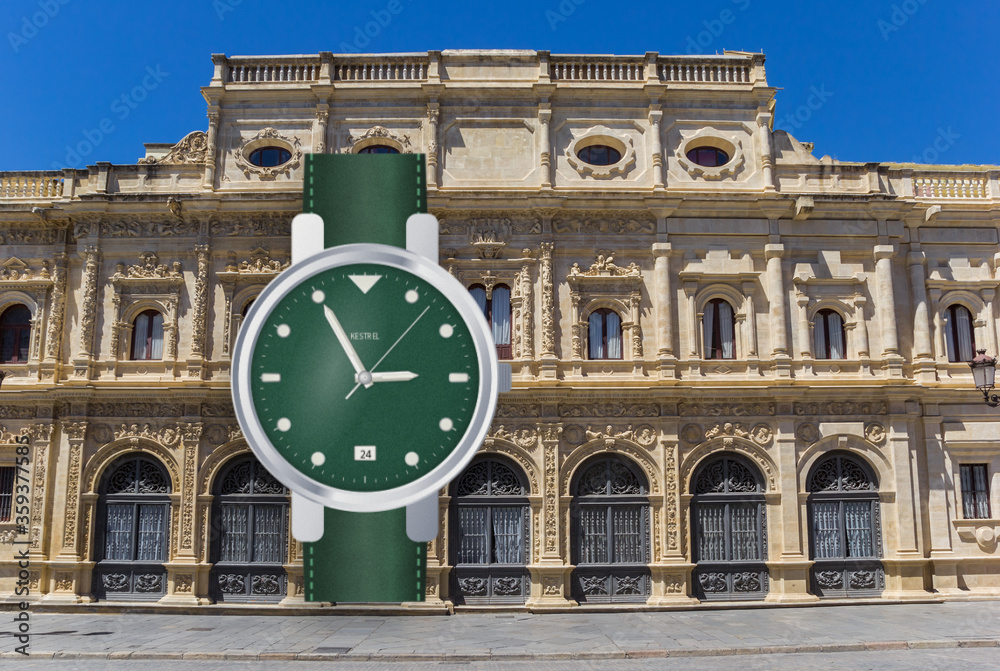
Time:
2:55:07
